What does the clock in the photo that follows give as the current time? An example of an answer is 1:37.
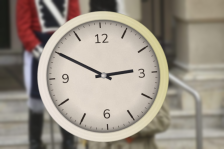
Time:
2:50
